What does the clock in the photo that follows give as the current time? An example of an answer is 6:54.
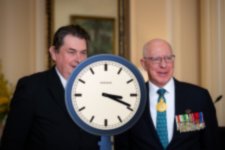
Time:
3:19
